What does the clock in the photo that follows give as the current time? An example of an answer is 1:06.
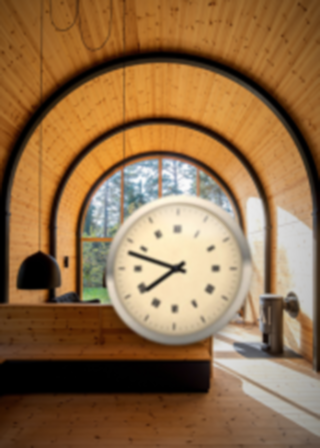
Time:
7:48
